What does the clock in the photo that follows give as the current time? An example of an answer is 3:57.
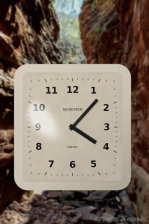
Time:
4:07
